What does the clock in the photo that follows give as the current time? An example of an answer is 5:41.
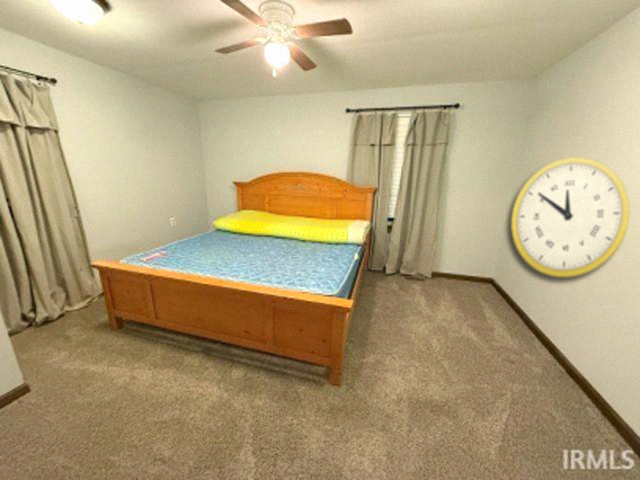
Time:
11:51
